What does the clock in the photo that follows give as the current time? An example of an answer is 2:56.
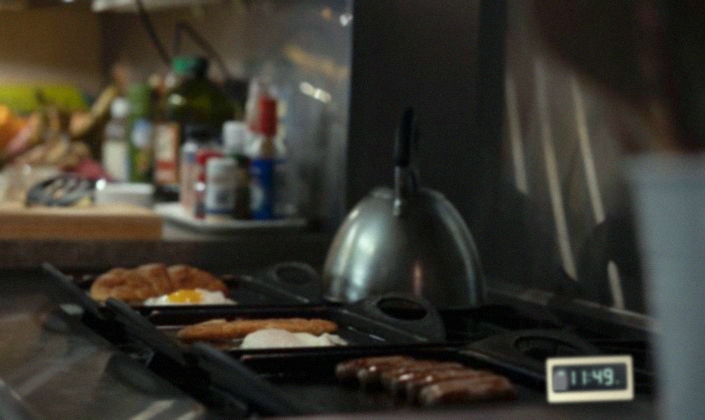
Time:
11:49
